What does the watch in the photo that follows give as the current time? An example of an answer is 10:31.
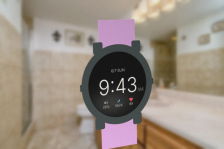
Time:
9:43
